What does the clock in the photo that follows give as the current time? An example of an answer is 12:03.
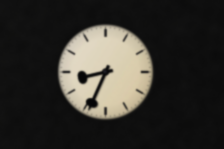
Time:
8:34
